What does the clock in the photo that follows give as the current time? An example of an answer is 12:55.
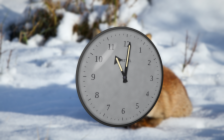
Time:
11:01
